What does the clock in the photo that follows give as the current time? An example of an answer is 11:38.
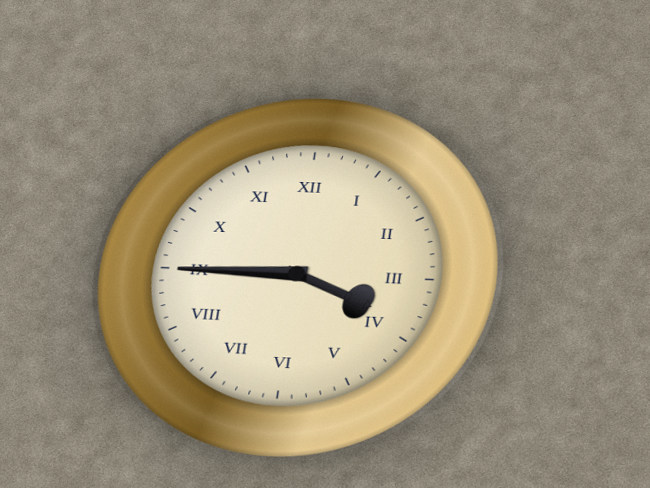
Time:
3:45
